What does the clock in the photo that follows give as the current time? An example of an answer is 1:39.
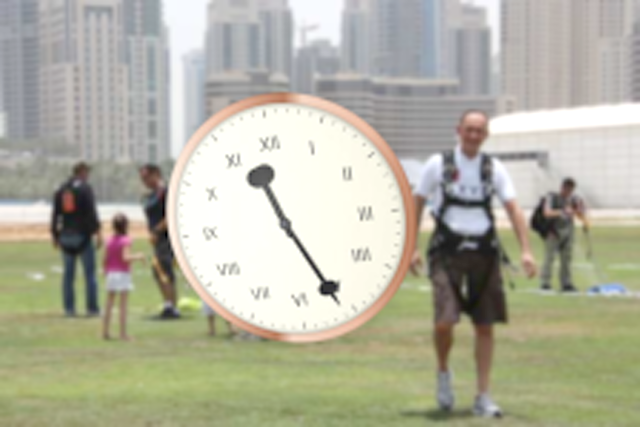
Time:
11:26
